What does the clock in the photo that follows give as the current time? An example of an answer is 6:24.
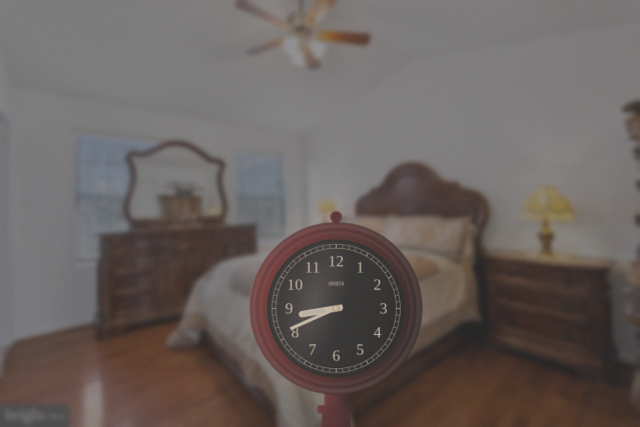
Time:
8:41
